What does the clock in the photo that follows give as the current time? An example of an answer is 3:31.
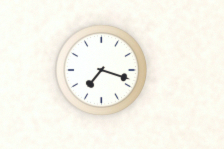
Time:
7:18
